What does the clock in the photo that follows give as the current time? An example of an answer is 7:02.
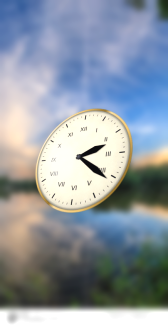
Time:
2:21
